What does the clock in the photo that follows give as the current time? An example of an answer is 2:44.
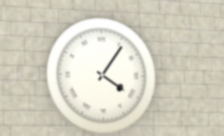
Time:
4:06
